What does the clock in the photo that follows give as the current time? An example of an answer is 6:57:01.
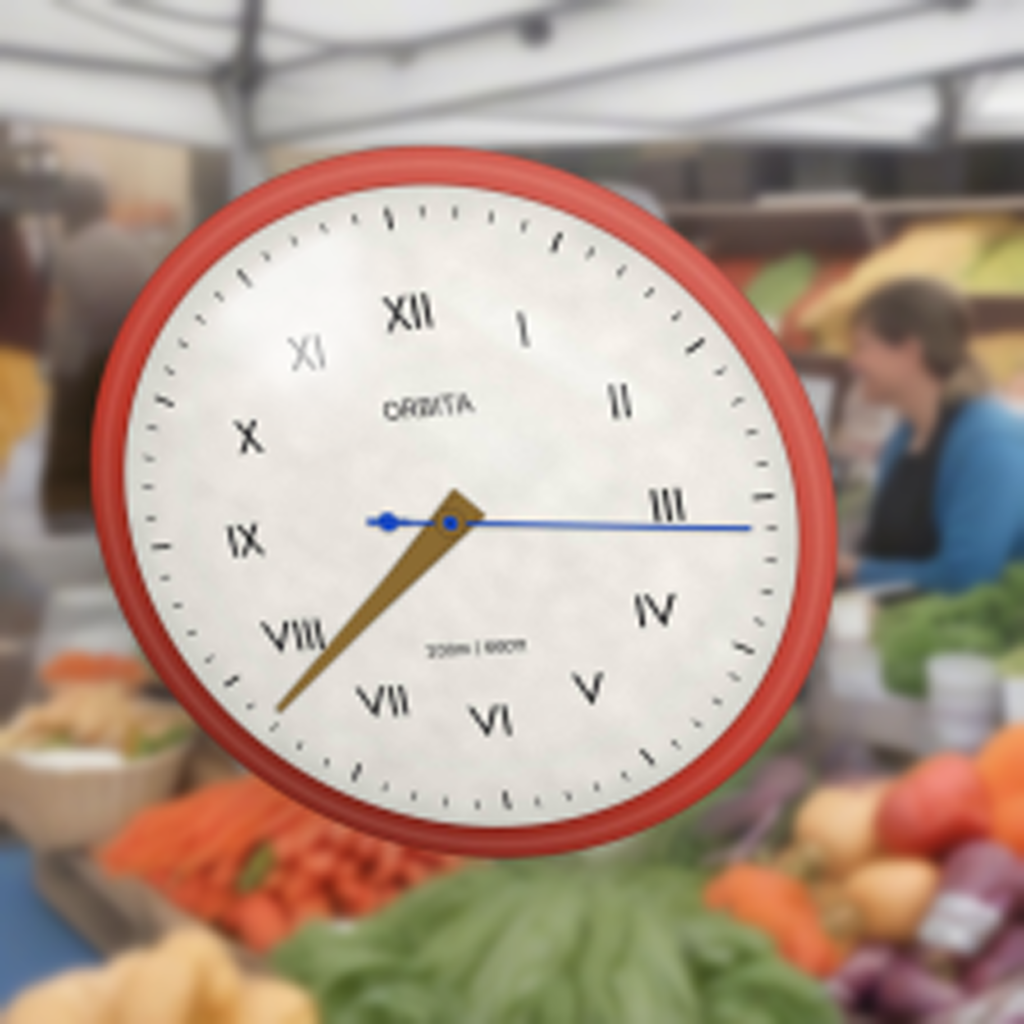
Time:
7:38:16
